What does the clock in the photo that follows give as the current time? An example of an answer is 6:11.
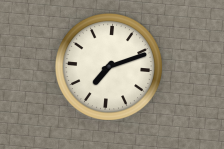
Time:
7:11
